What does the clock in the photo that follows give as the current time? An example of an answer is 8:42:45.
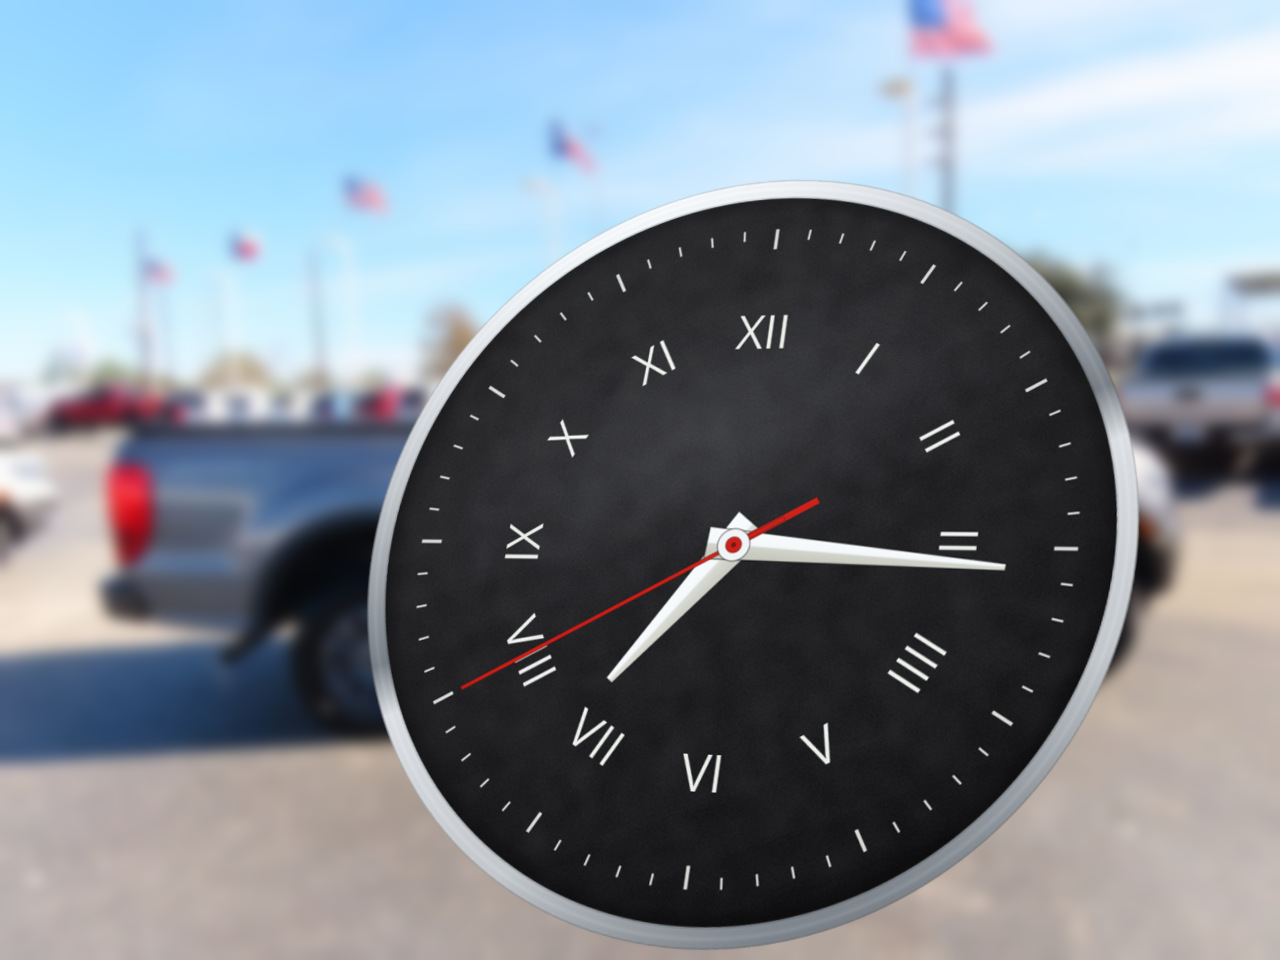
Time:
7:15:40
